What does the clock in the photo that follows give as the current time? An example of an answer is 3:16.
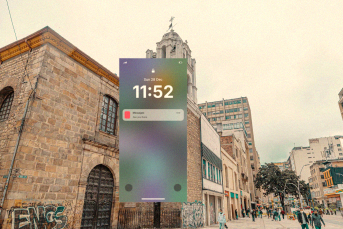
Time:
11:52
